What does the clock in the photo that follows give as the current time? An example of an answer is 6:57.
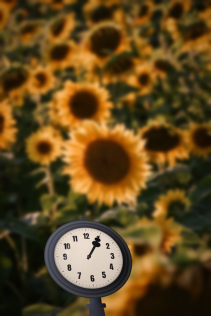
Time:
1:05
